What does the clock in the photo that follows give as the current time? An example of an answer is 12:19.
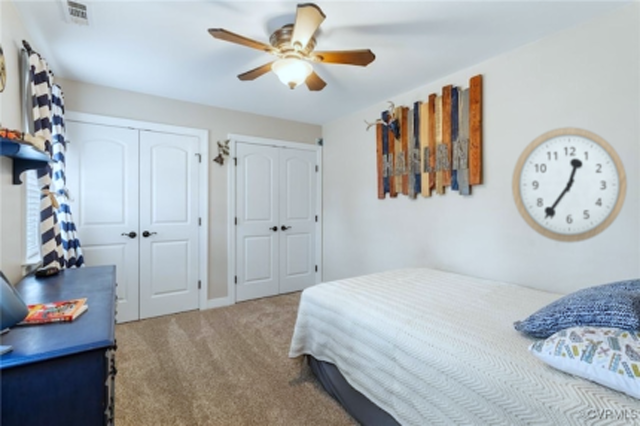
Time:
12:36
